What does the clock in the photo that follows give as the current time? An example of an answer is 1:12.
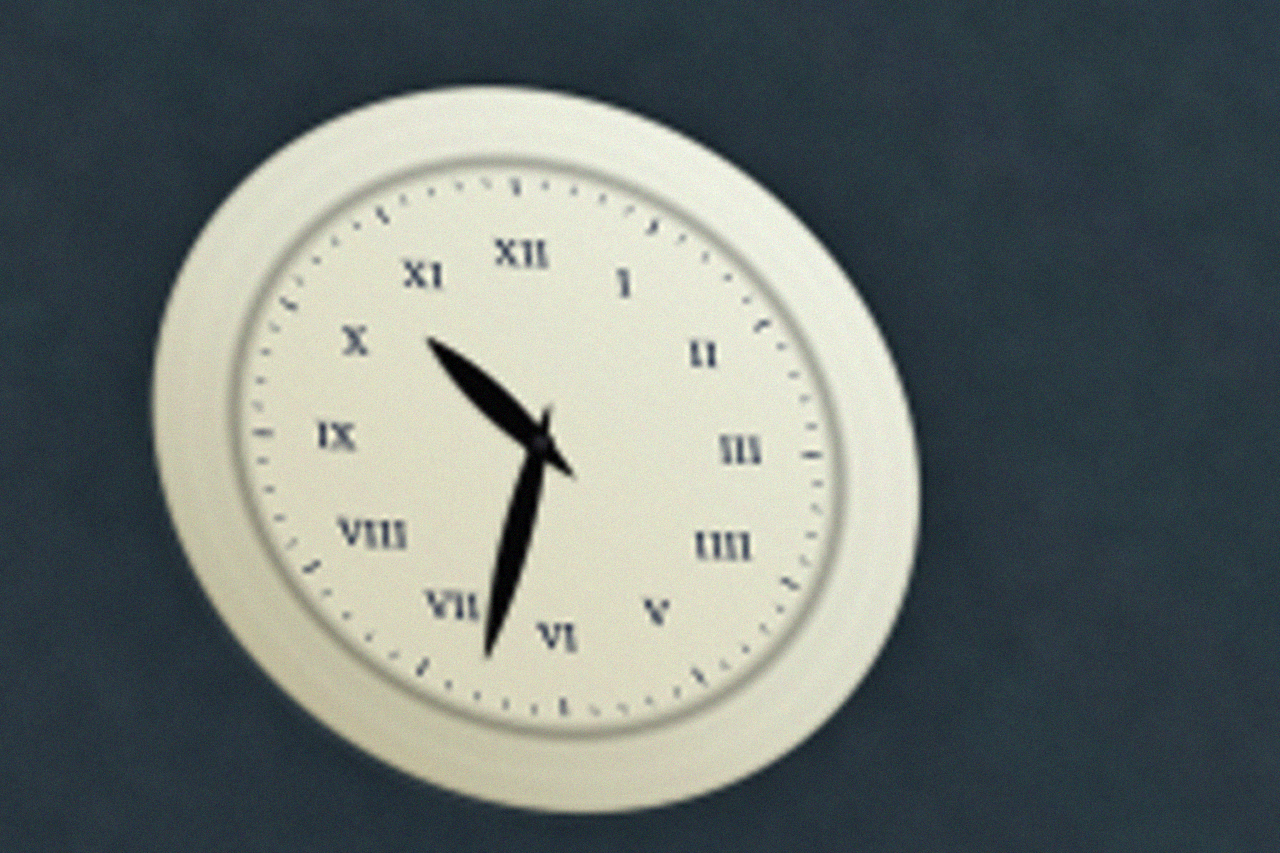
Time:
10:33
